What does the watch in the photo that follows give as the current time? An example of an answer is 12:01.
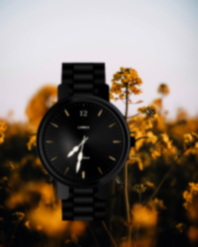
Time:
7:32
